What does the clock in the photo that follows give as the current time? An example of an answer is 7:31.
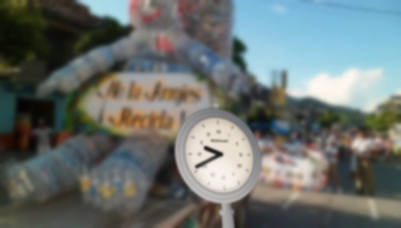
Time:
9:41
